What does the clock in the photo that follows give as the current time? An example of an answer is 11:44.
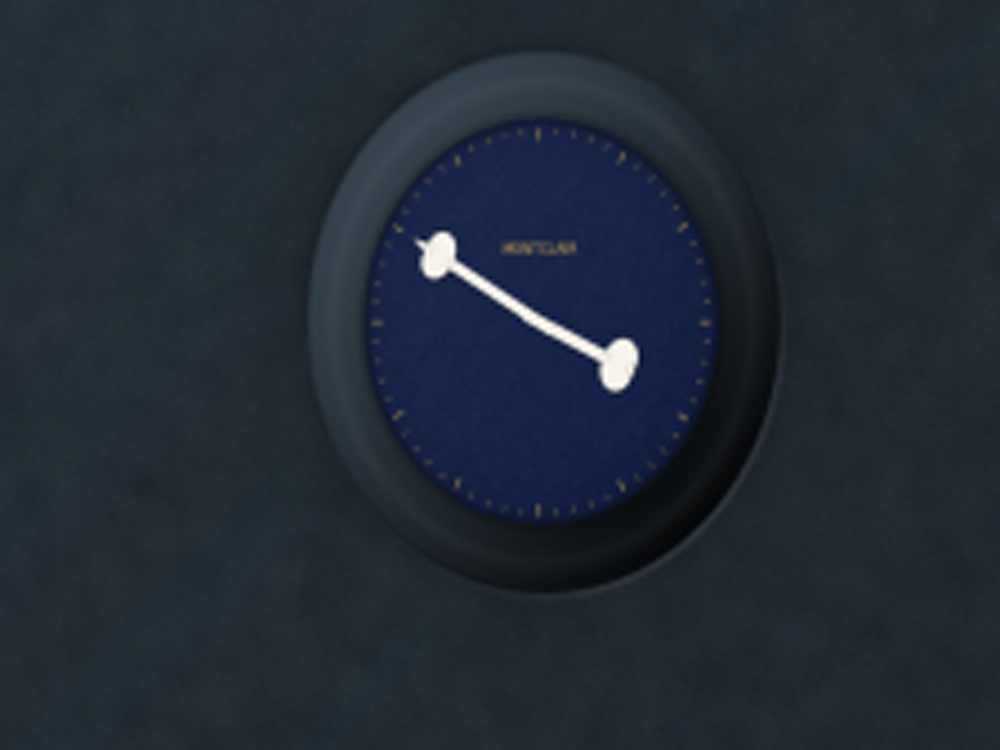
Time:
3:50
